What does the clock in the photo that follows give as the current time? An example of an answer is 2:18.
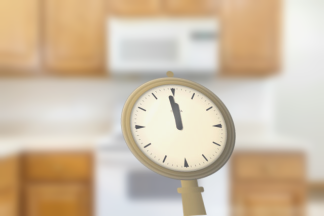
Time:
11:59
